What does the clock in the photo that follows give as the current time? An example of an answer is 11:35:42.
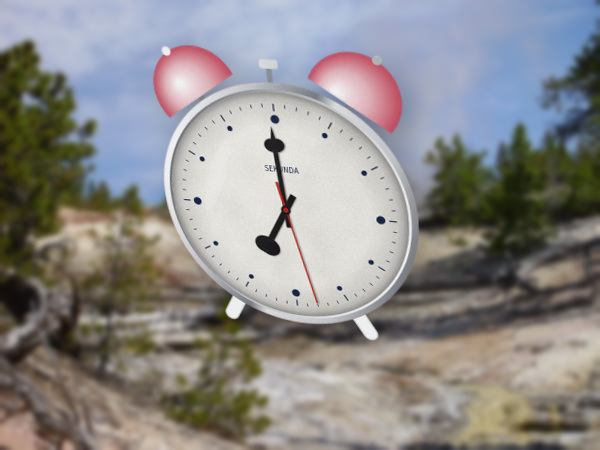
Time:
6:59:28
